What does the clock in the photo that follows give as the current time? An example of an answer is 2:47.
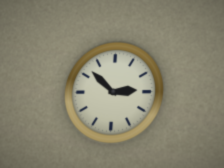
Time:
2:52
